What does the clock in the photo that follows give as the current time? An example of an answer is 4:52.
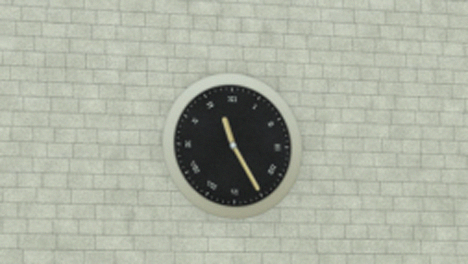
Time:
11:25
